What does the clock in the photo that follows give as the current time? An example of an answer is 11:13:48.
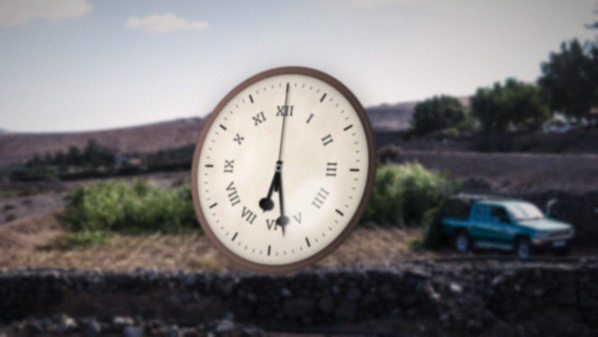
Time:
6:28:00
